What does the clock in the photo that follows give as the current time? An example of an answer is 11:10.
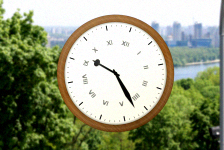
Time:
9:22
